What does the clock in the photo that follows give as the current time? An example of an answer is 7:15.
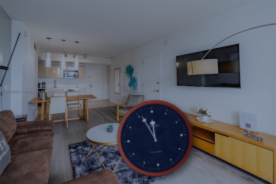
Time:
11:56
